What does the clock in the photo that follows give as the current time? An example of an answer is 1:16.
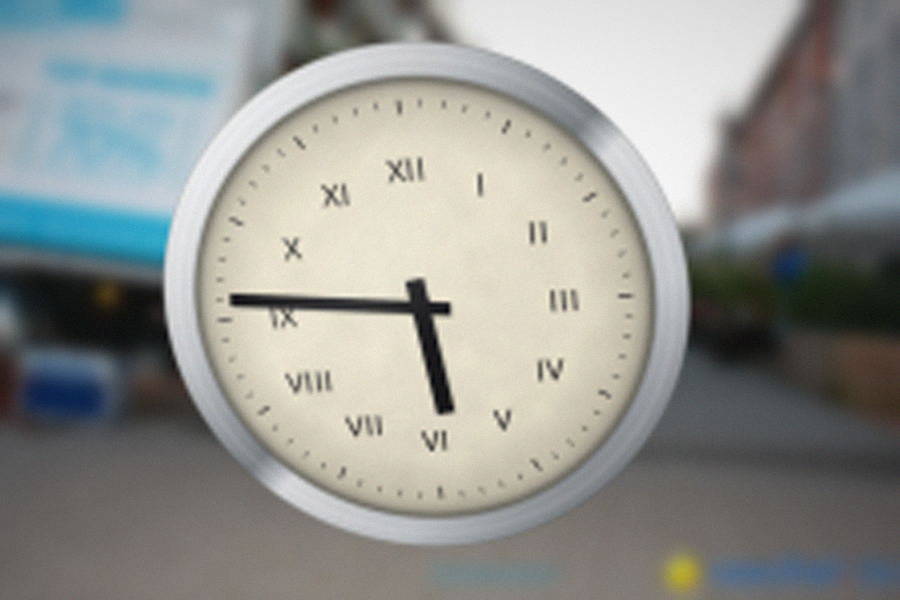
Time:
5:46
